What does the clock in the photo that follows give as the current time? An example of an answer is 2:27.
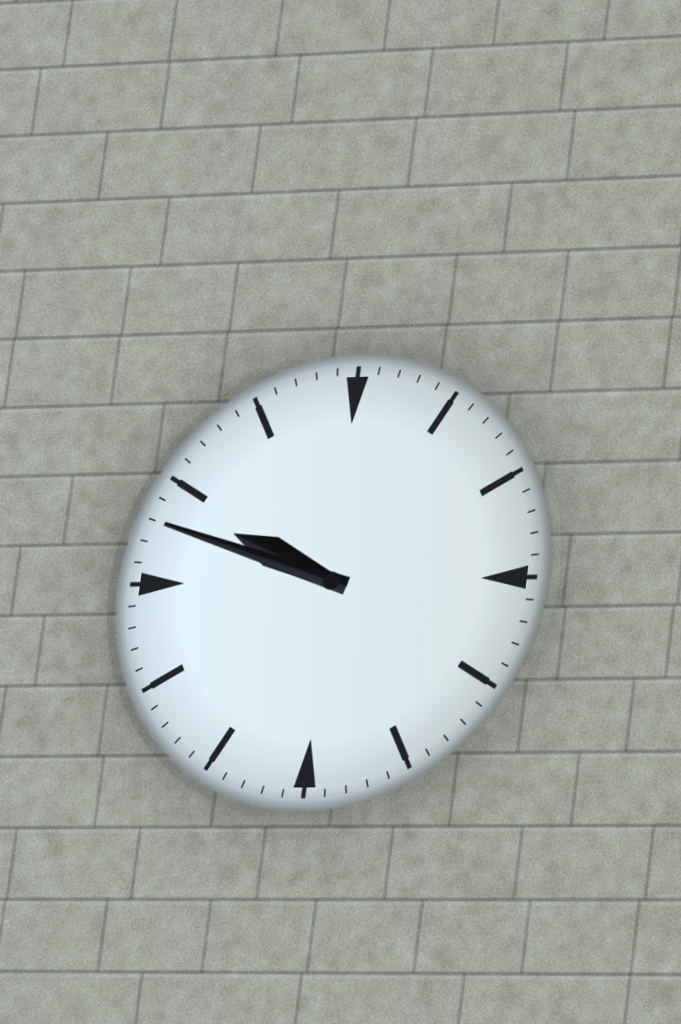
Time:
9:48
